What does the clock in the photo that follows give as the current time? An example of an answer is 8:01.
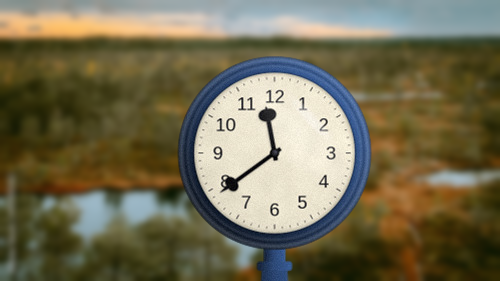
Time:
11:39
